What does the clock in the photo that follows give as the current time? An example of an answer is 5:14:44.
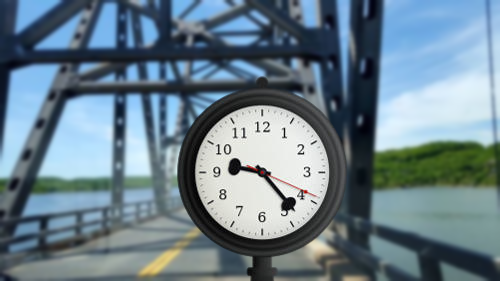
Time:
9:23:19
